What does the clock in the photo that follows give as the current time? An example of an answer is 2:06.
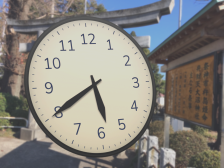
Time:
5:40
